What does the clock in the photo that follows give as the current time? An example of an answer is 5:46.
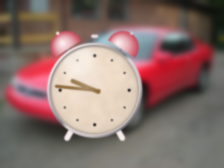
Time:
9:46
